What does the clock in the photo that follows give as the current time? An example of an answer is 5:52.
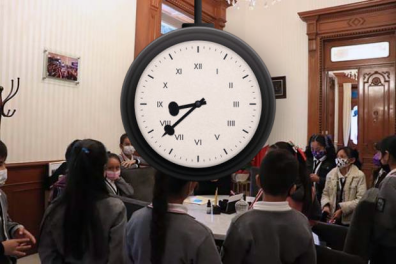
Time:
8:38
